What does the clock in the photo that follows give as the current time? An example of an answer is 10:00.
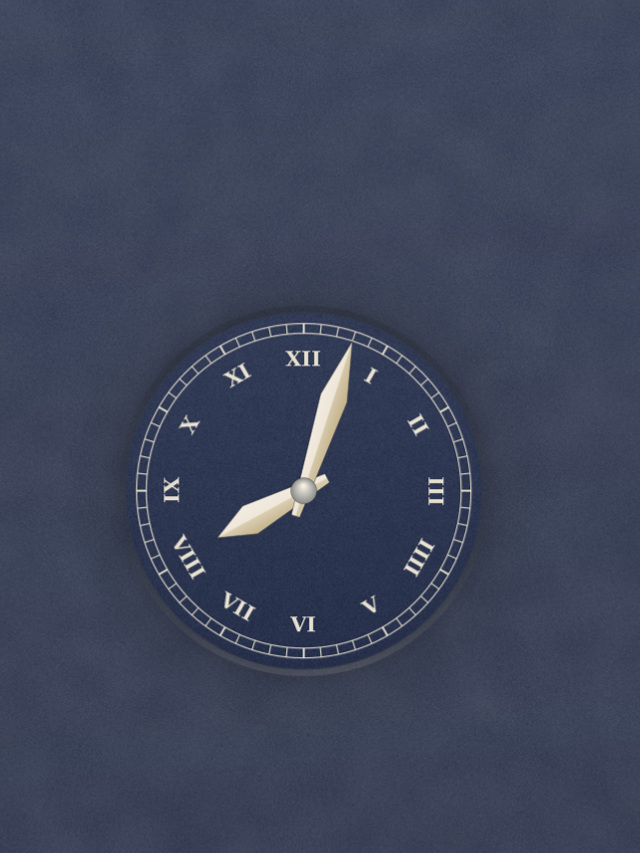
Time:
8:03
